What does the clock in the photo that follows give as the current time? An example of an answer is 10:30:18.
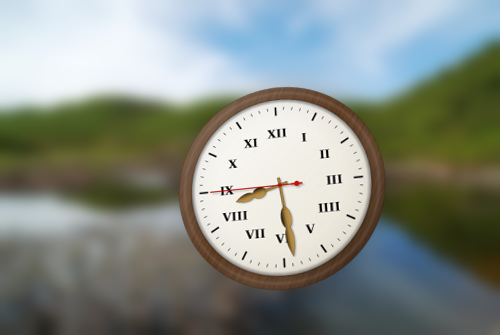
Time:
8:28:45
